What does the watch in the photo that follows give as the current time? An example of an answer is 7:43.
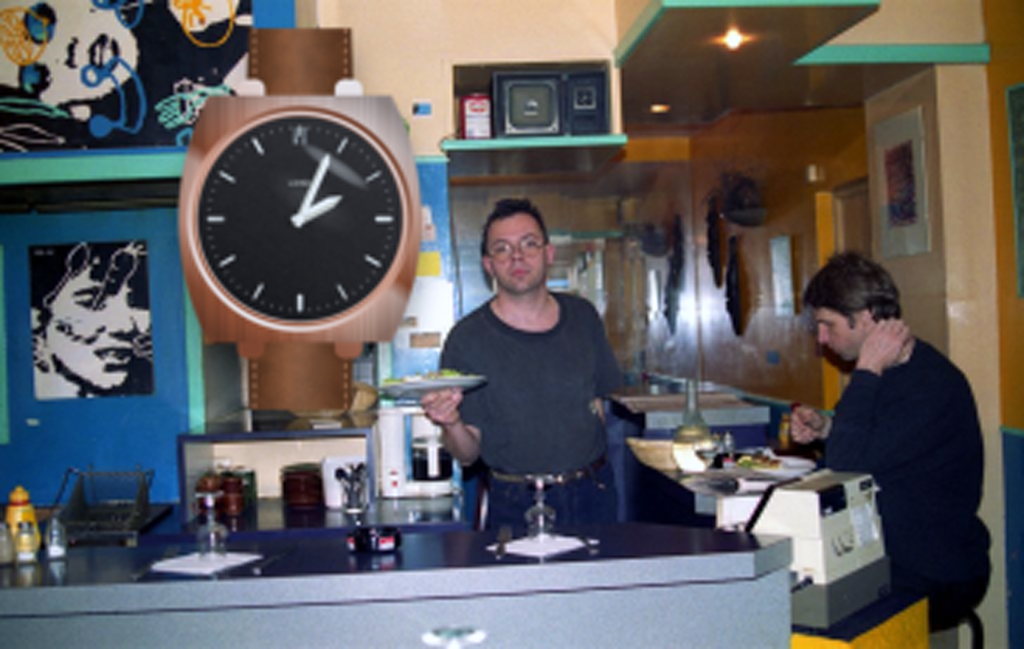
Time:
2:04
